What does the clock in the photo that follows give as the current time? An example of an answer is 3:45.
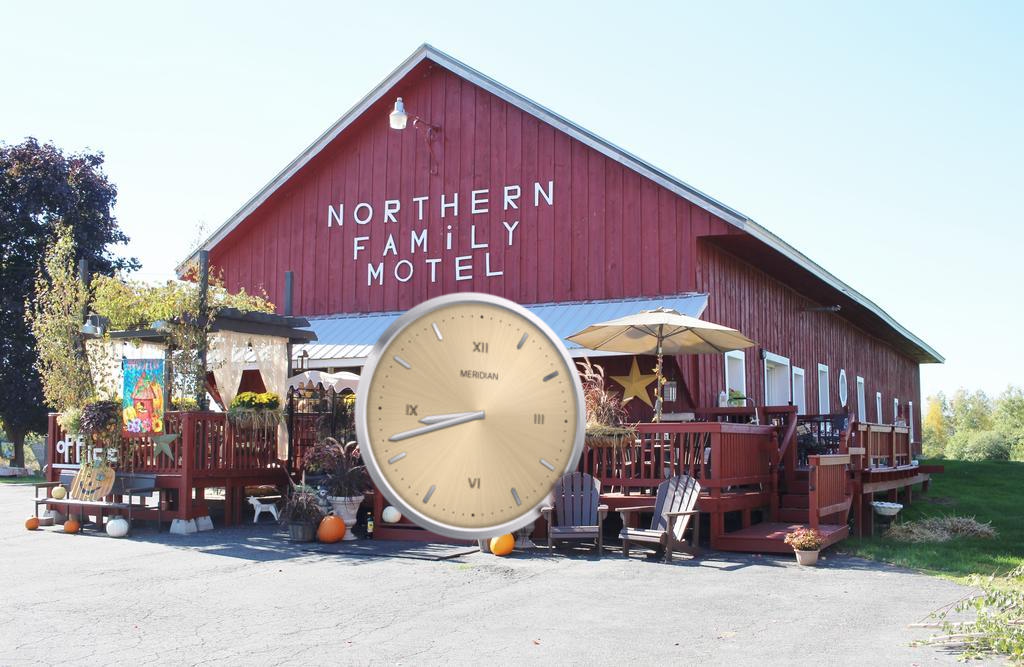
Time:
8:42
